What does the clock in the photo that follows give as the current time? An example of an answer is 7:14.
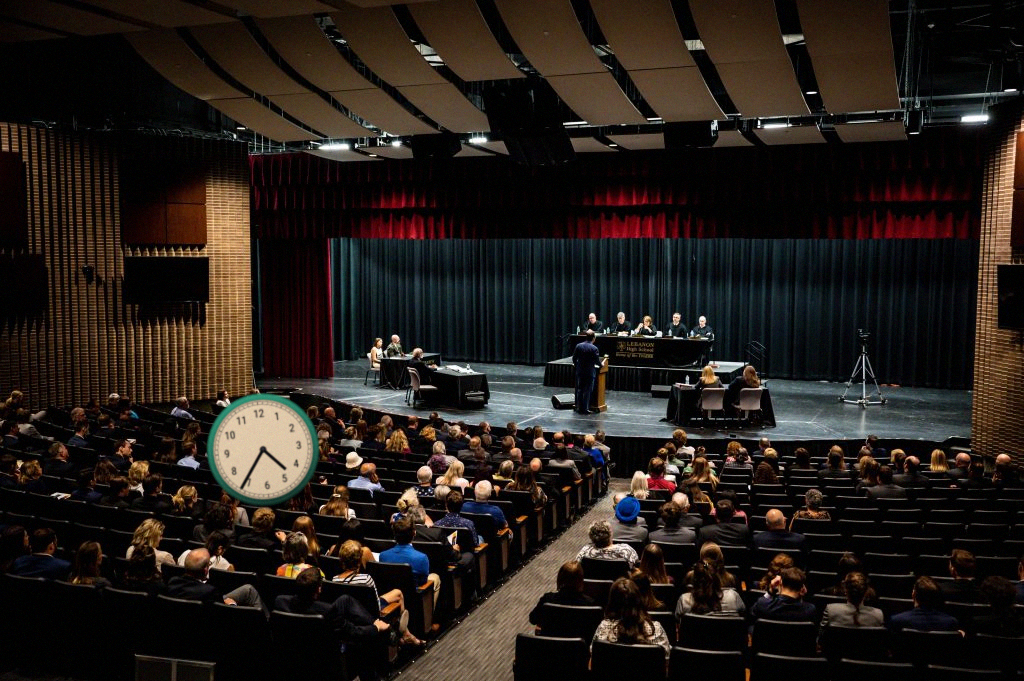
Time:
4:36
